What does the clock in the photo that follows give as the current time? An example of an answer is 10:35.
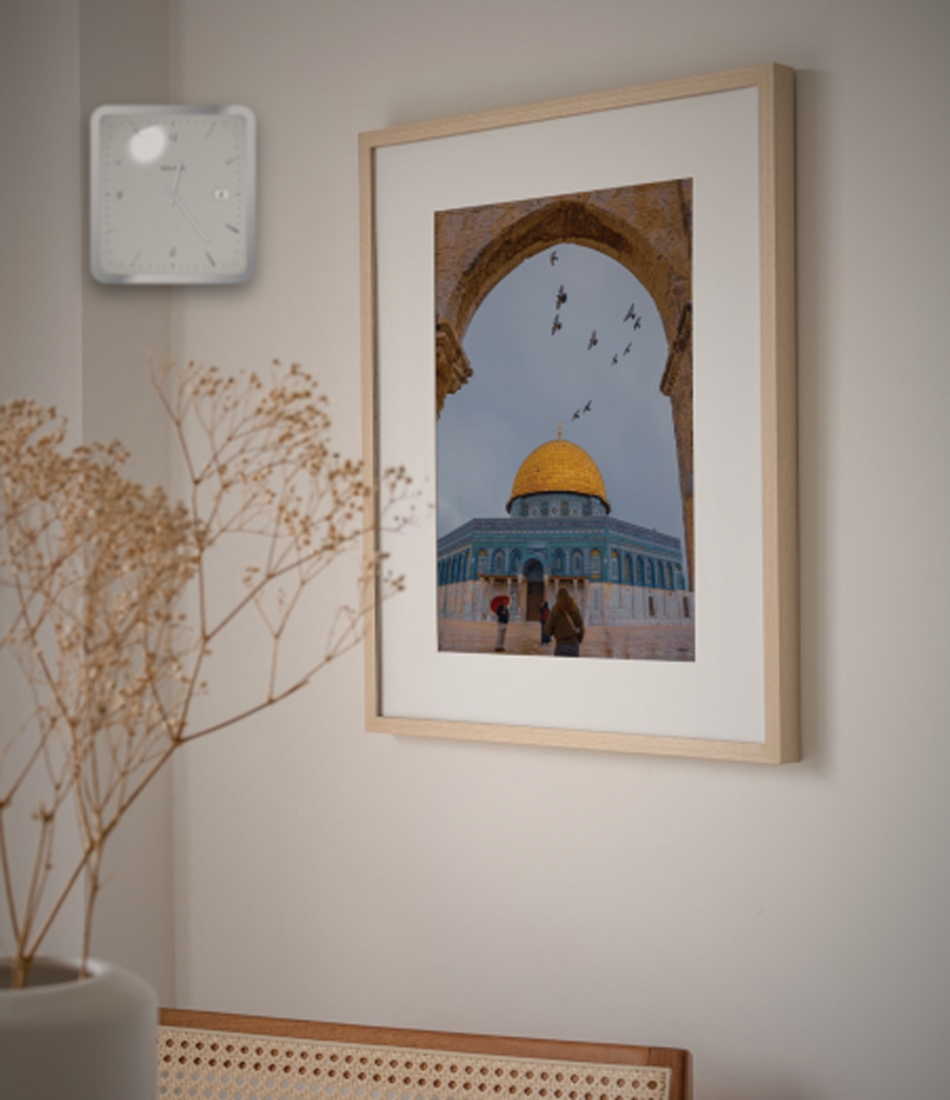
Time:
12:24
